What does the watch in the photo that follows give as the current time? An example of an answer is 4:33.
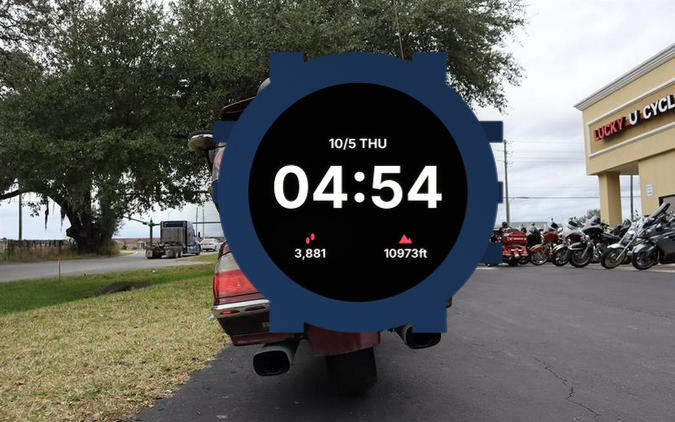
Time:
4:54
